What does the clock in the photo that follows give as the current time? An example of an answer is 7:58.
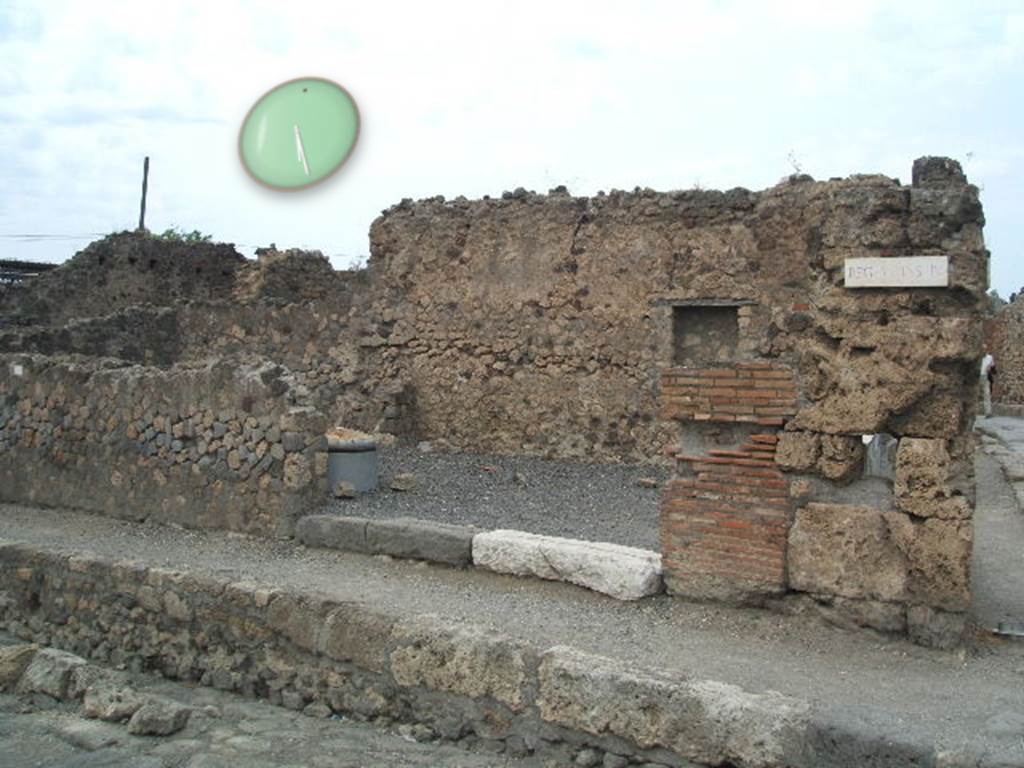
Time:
5:26
